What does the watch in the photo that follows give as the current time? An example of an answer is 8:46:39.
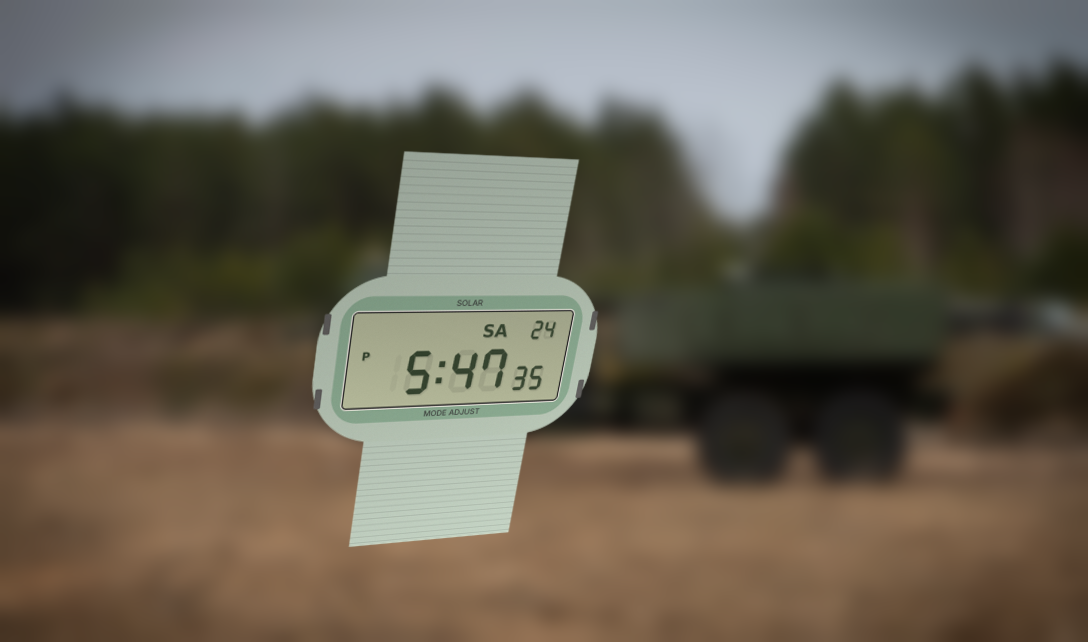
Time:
5:47:35
